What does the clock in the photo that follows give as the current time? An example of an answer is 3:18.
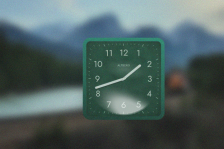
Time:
1:42
